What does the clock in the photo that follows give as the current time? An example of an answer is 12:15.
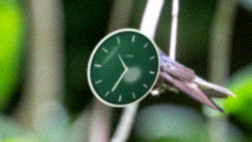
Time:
10:34
